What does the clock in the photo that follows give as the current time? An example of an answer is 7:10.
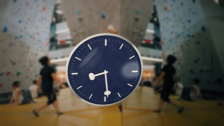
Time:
8:29
